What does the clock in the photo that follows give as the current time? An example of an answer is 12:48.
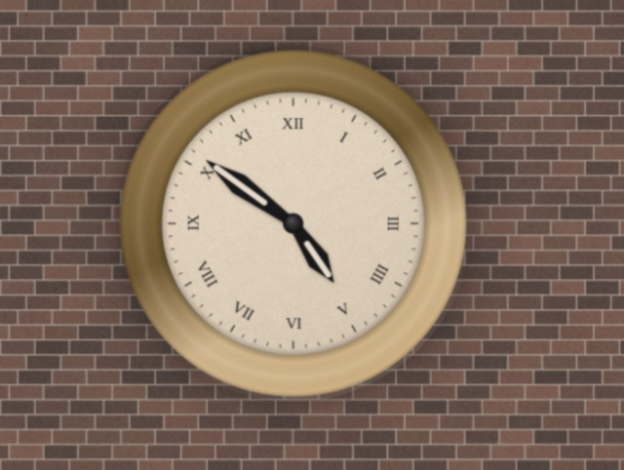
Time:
4:51
